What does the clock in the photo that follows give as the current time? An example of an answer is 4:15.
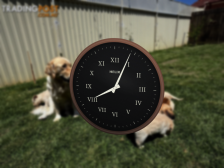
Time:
8:04
